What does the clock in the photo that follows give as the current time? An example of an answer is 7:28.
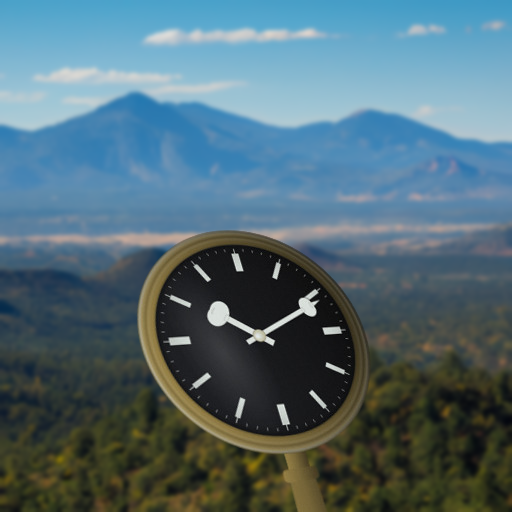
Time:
10:11
